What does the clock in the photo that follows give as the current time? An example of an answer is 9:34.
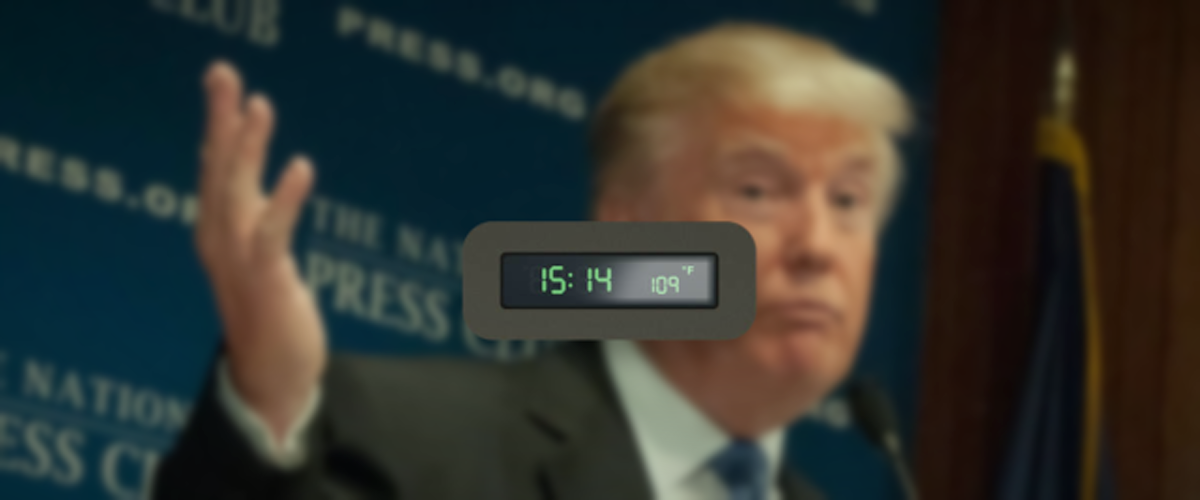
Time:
15:14
